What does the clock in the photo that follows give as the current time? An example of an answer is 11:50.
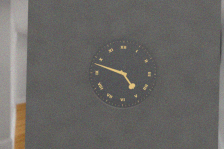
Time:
4:48
